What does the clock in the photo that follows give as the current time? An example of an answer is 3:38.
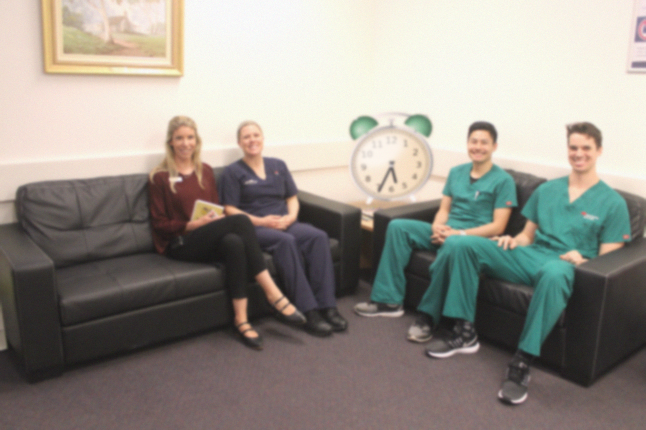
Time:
5:34
